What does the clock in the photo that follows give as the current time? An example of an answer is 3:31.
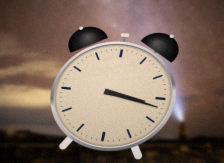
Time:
3:17
